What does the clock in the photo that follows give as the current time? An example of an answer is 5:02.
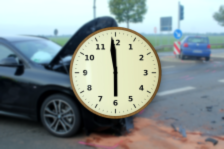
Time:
5:59
